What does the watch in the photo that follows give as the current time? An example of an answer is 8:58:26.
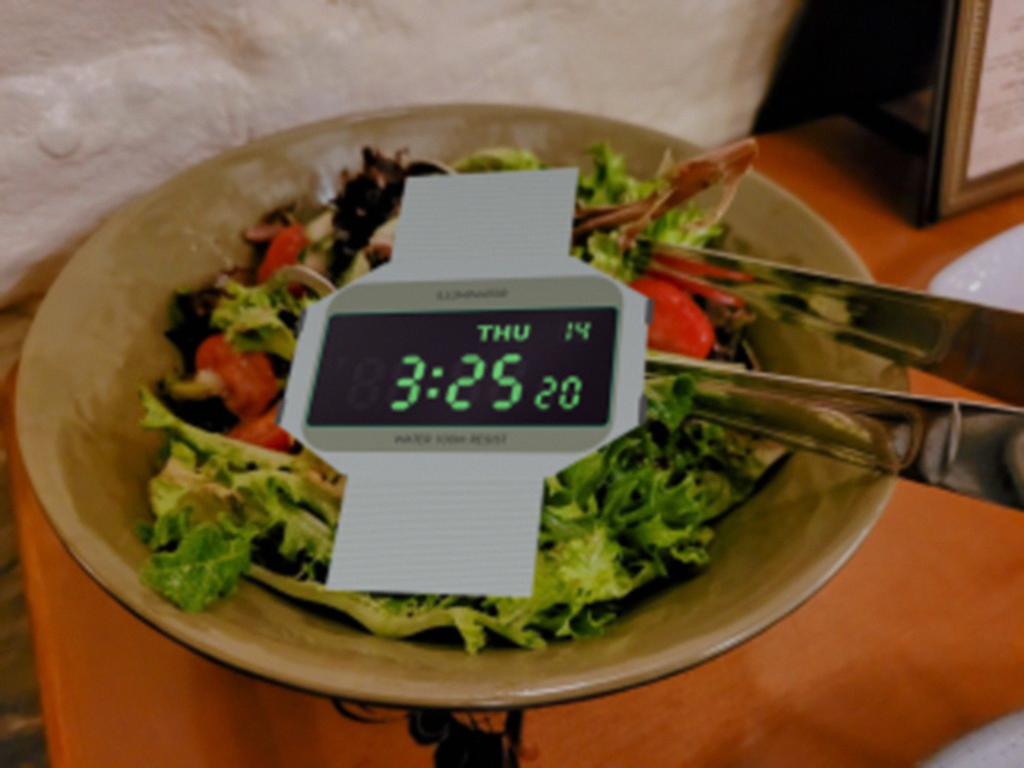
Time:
3:25:20
